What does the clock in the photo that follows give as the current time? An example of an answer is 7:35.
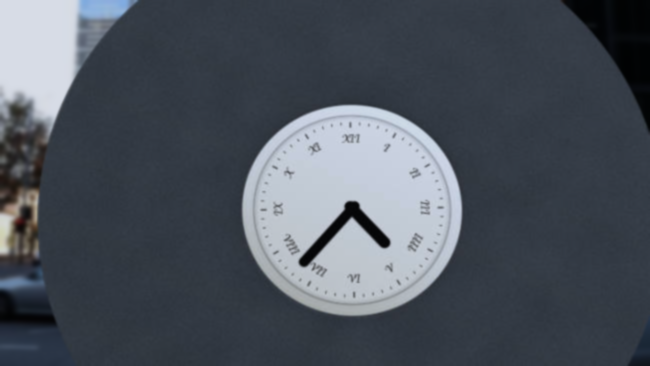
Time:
4:37
